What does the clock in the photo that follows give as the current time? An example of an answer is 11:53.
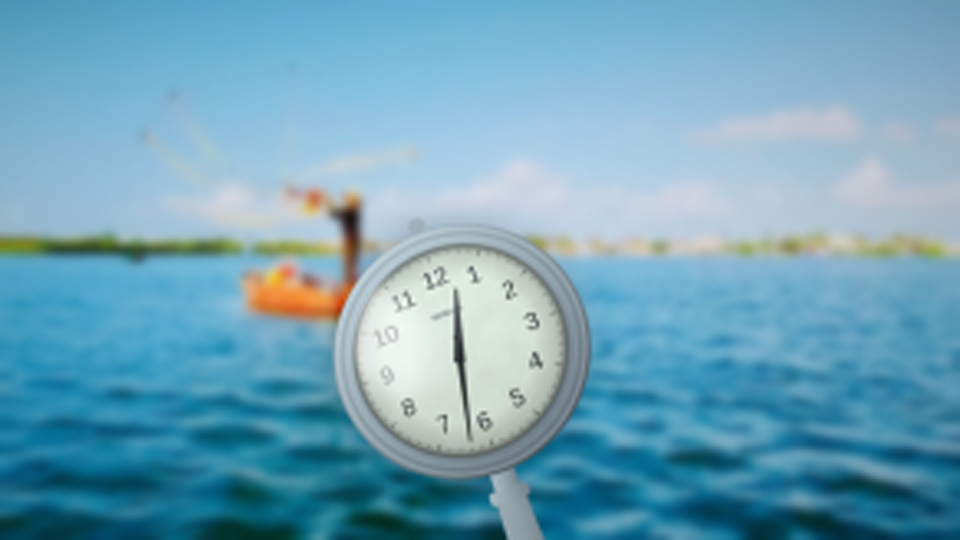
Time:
12:32
